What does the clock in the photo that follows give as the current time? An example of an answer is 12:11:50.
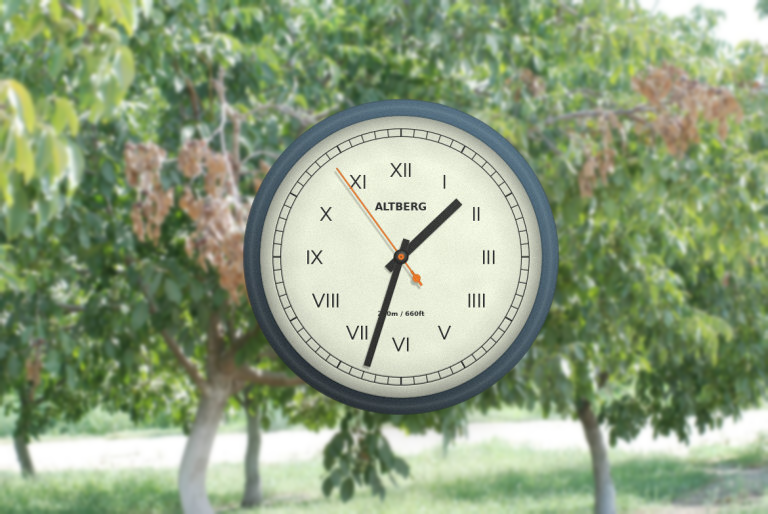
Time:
1:32:54
